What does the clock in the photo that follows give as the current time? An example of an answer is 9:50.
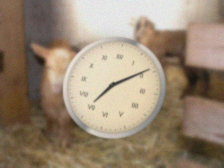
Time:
7:09
